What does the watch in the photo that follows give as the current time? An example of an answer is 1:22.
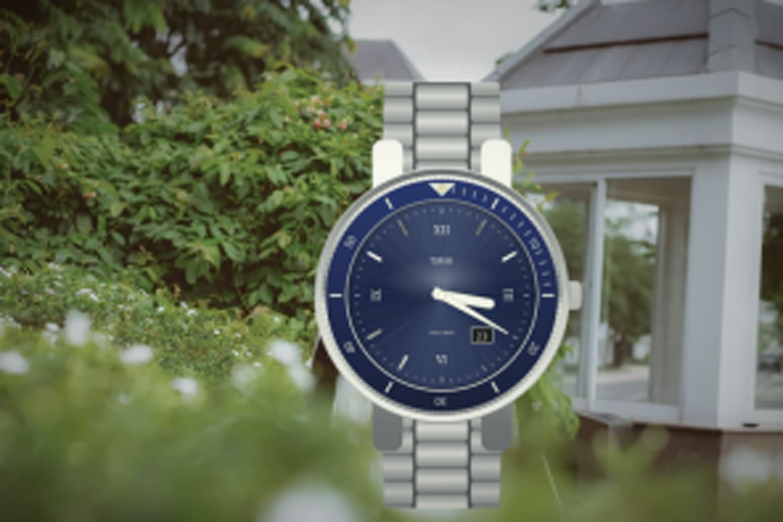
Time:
3:20
